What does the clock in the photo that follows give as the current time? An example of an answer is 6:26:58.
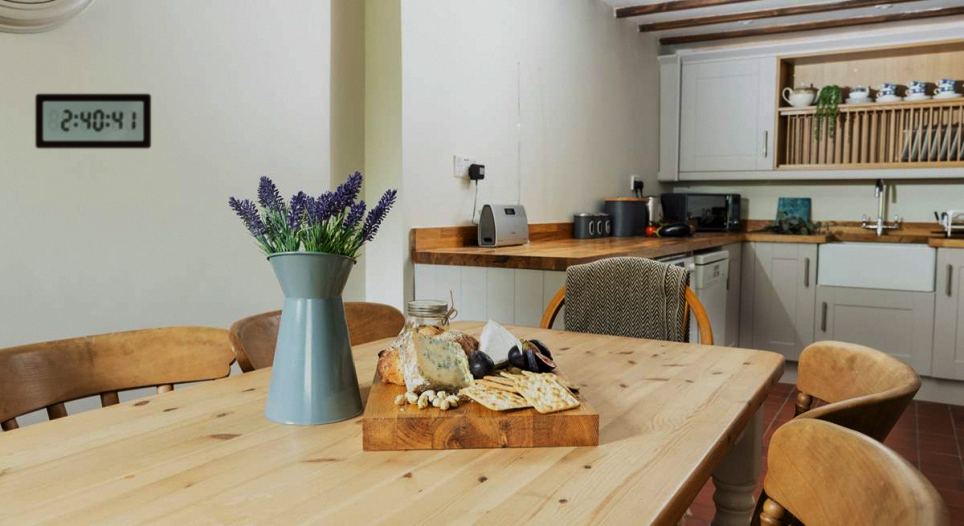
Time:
2:40:41
